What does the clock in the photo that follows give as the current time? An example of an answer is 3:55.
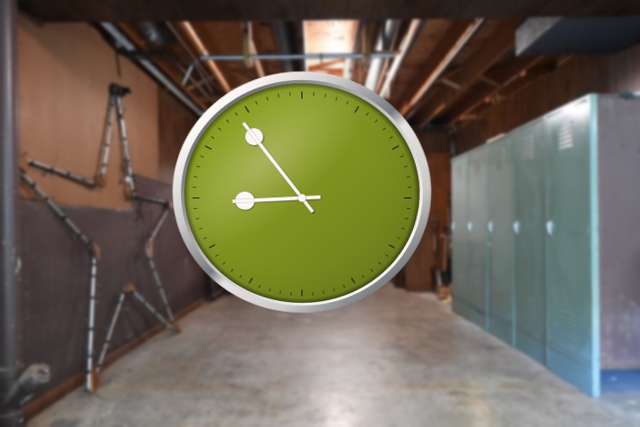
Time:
8:54
